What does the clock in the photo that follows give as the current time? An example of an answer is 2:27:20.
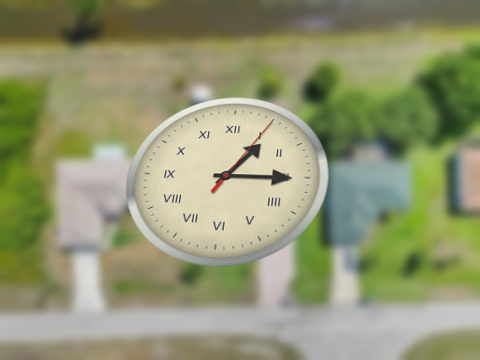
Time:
1:15:05
